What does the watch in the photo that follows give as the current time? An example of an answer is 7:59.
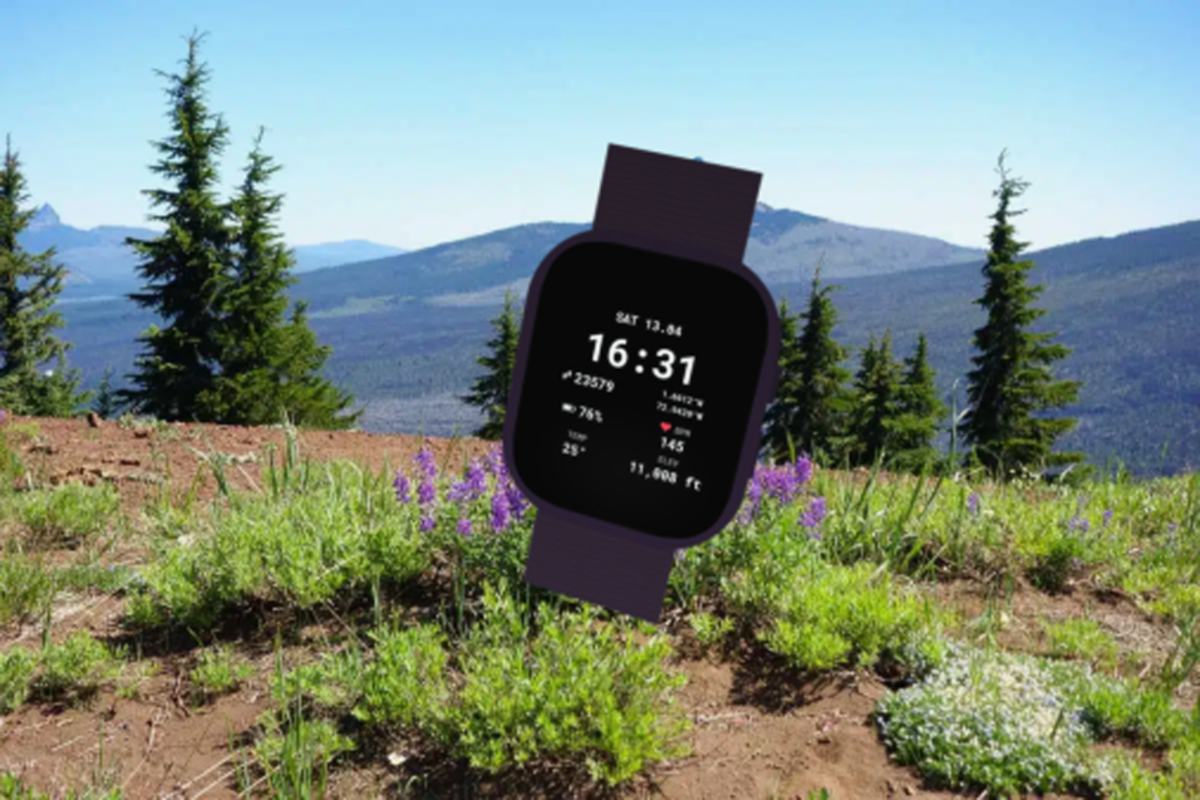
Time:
16:31
